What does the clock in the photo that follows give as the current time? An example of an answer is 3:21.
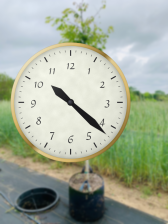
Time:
10:22
